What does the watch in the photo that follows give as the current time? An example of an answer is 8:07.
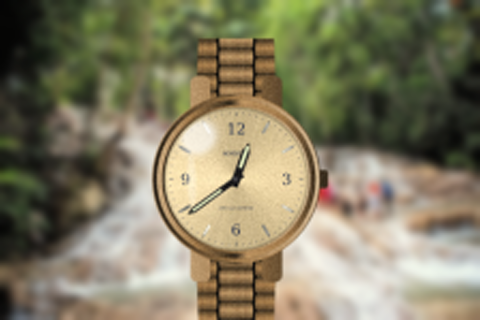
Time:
12:39
